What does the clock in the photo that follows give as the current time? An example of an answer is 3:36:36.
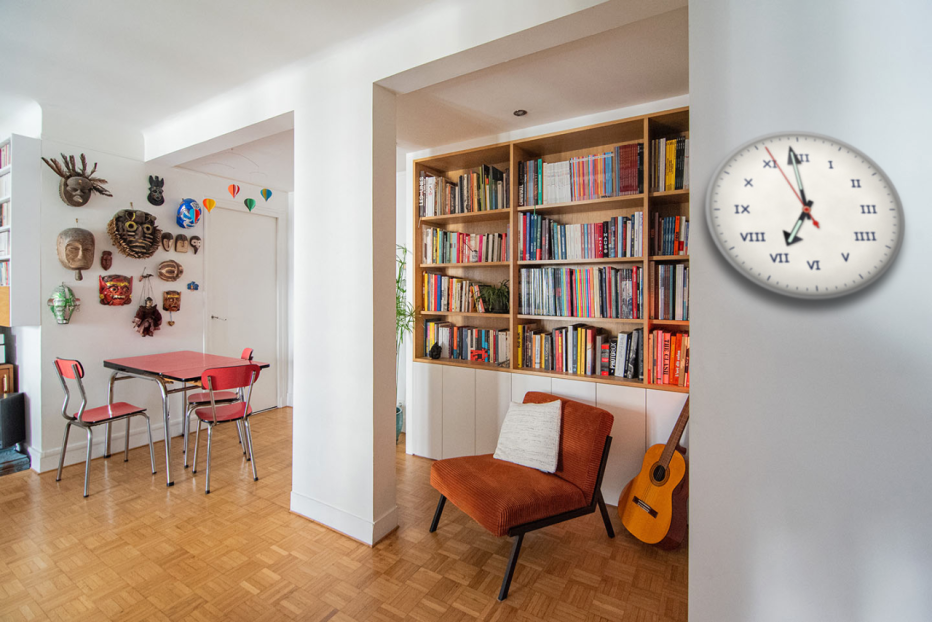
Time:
6:58:56
